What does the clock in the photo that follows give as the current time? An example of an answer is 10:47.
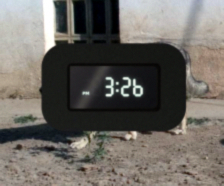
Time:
3:26
